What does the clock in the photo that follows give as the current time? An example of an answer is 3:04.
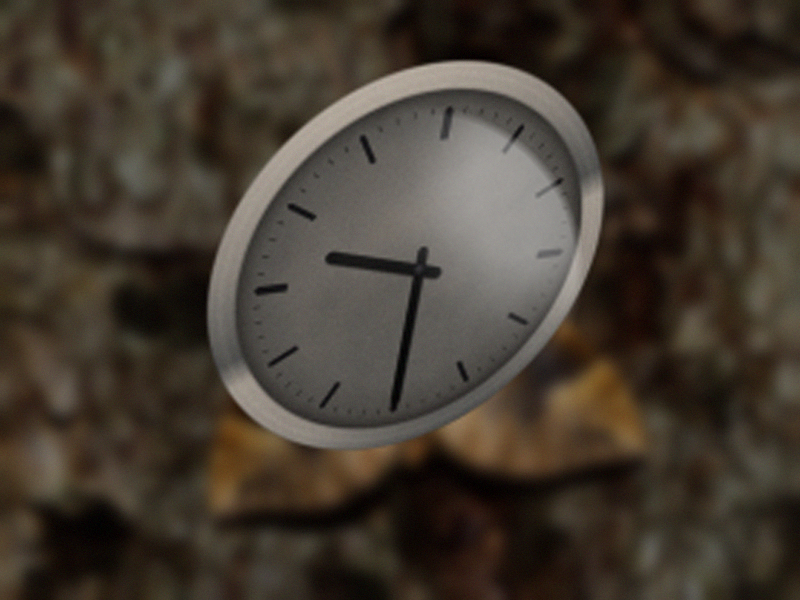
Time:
9:30
